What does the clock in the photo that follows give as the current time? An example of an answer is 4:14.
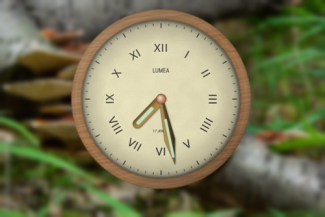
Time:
7:28
